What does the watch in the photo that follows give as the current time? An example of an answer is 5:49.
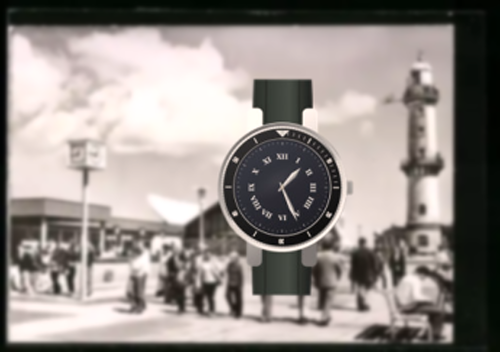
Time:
1:26
